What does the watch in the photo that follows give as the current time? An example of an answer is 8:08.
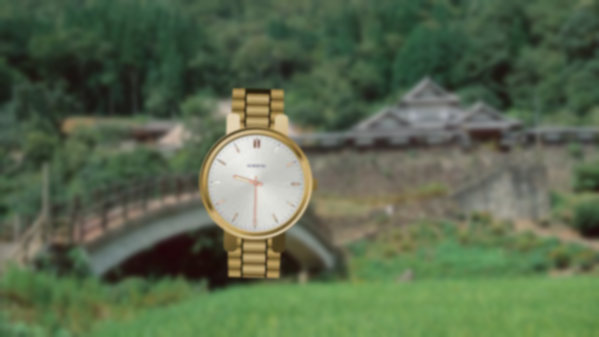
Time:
9:30
